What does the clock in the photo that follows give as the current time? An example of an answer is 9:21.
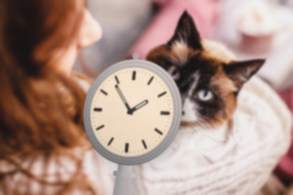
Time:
1:54
